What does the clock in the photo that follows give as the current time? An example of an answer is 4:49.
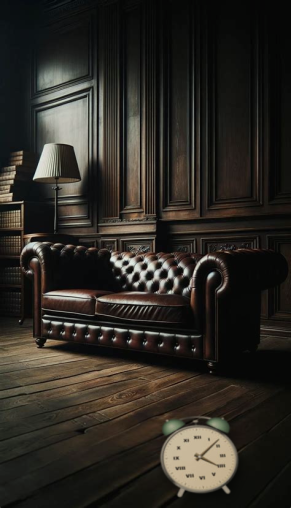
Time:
4:08
